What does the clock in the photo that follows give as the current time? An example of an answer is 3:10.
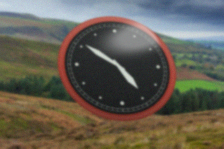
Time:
4:51
